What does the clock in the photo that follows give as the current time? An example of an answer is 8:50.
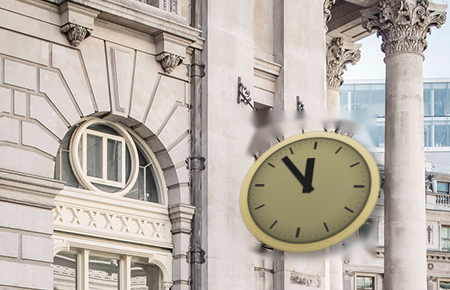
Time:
11:53
